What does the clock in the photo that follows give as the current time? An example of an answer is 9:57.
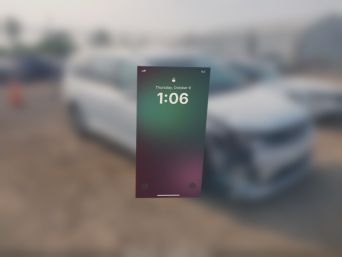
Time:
1:06
